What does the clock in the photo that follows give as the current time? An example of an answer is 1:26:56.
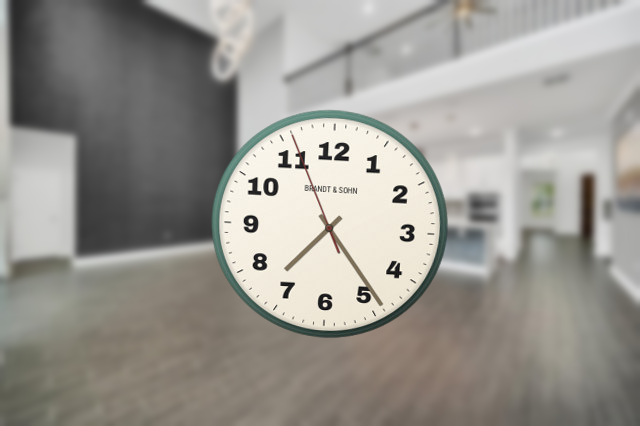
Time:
7:23:56
